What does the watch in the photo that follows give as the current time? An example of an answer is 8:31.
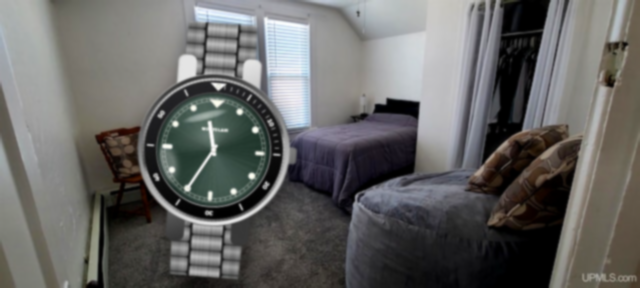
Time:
11:35
